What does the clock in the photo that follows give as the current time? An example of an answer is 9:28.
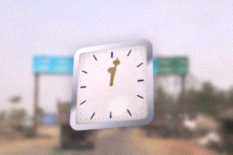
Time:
12:02
